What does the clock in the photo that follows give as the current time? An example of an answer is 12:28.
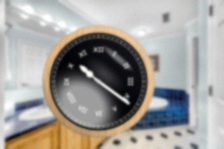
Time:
10:21
